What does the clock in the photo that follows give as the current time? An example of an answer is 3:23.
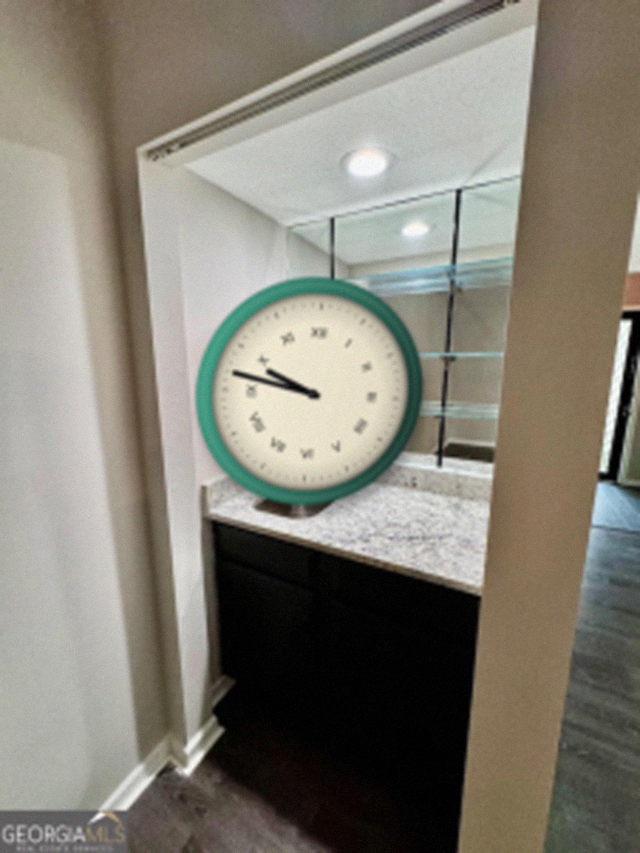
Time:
9:47
